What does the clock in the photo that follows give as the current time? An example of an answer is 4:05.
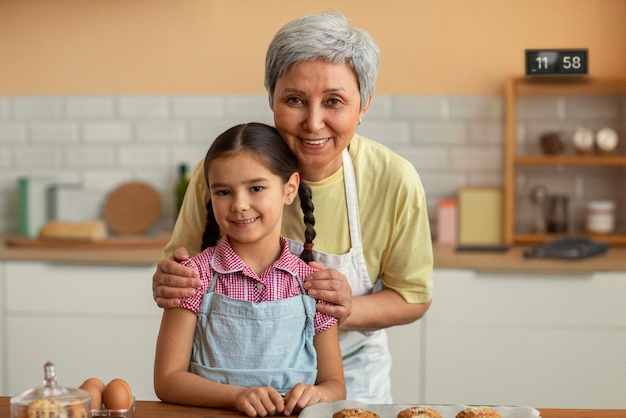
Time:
11:58
